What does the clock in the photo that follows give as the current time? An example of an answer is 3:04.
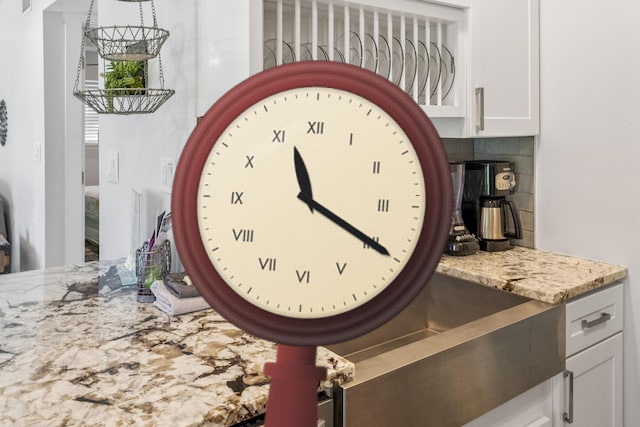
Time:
11:20
